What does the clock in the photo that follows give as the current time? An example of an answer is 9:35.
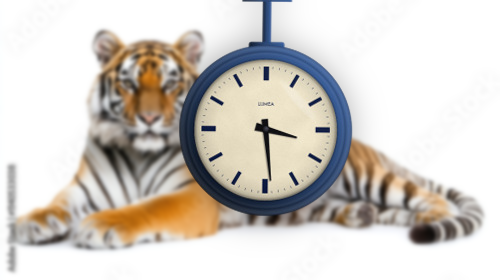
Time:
3:29
